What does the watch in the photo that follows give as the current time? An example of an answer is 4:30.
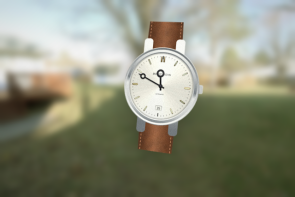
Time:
11:49
